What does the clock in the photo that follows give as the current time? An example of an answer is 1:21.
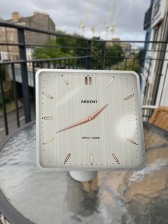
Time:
1:41
